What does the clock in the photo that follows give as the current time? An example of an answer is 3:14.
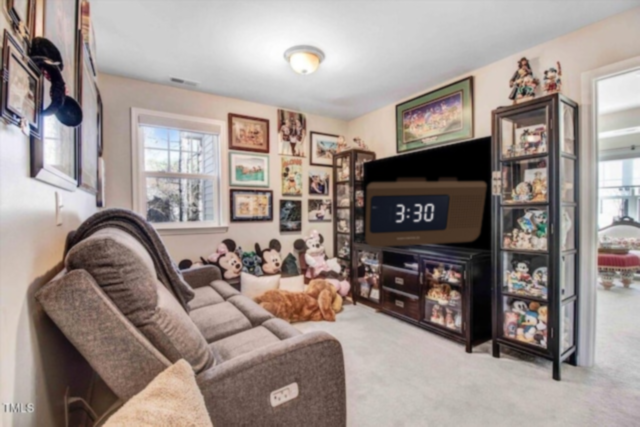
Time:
3:30
